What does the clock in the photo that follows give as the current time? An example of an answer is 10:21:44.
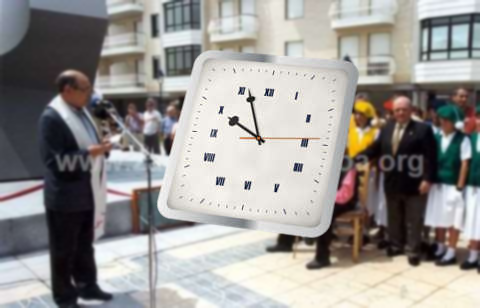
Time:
9:56:14
